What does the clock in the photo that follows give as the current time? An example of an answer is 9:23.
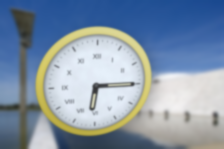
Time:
6:15
